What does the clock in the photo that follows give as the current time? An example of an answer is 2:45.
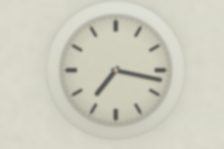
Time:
7:17
